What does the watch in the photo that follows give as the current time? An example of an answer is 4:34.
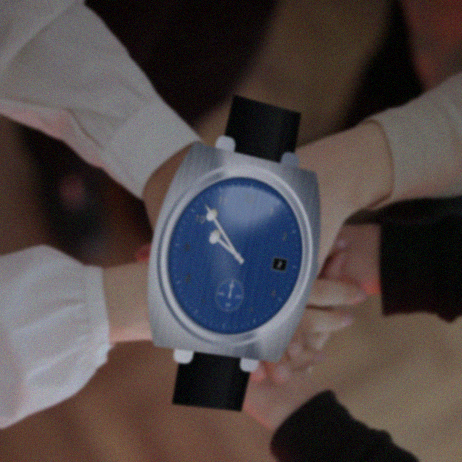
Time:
9:52
